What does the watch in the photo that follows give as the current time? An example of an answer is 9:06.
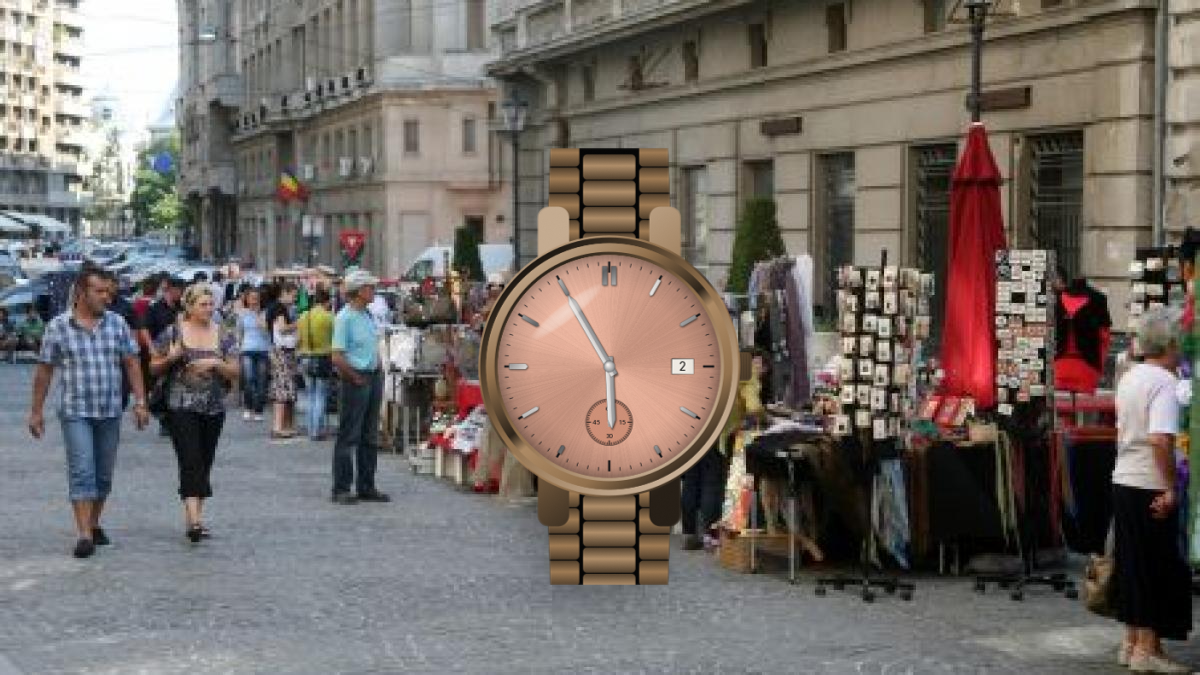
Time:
5:55
